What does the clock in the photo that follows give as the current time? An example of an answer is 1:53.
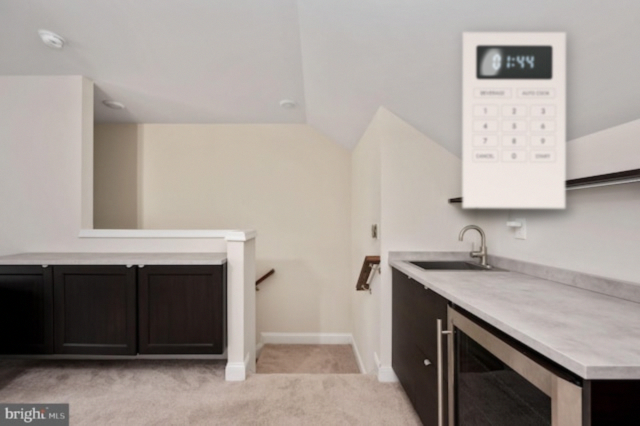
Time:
1:44
